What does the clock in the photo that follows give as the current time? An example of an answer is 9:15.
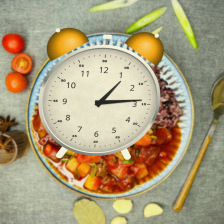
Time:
1:14
